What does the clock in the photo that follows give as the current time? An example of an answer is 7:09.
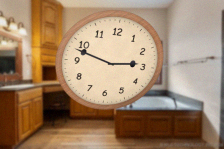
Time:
2:48
